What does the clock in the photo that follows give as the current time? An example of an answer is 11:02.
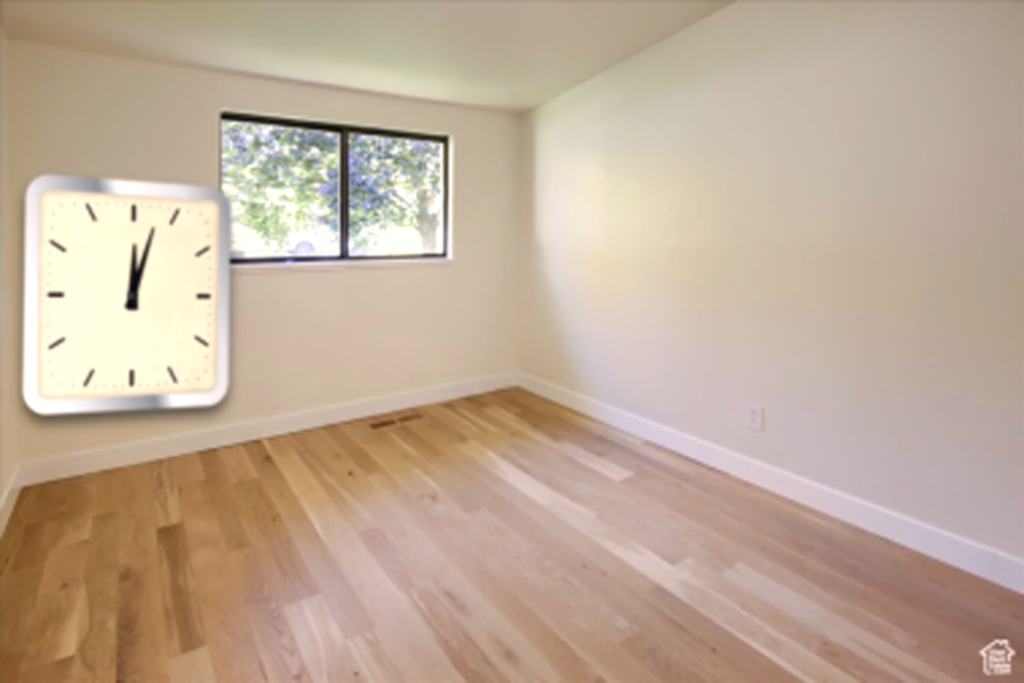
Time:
12:03
